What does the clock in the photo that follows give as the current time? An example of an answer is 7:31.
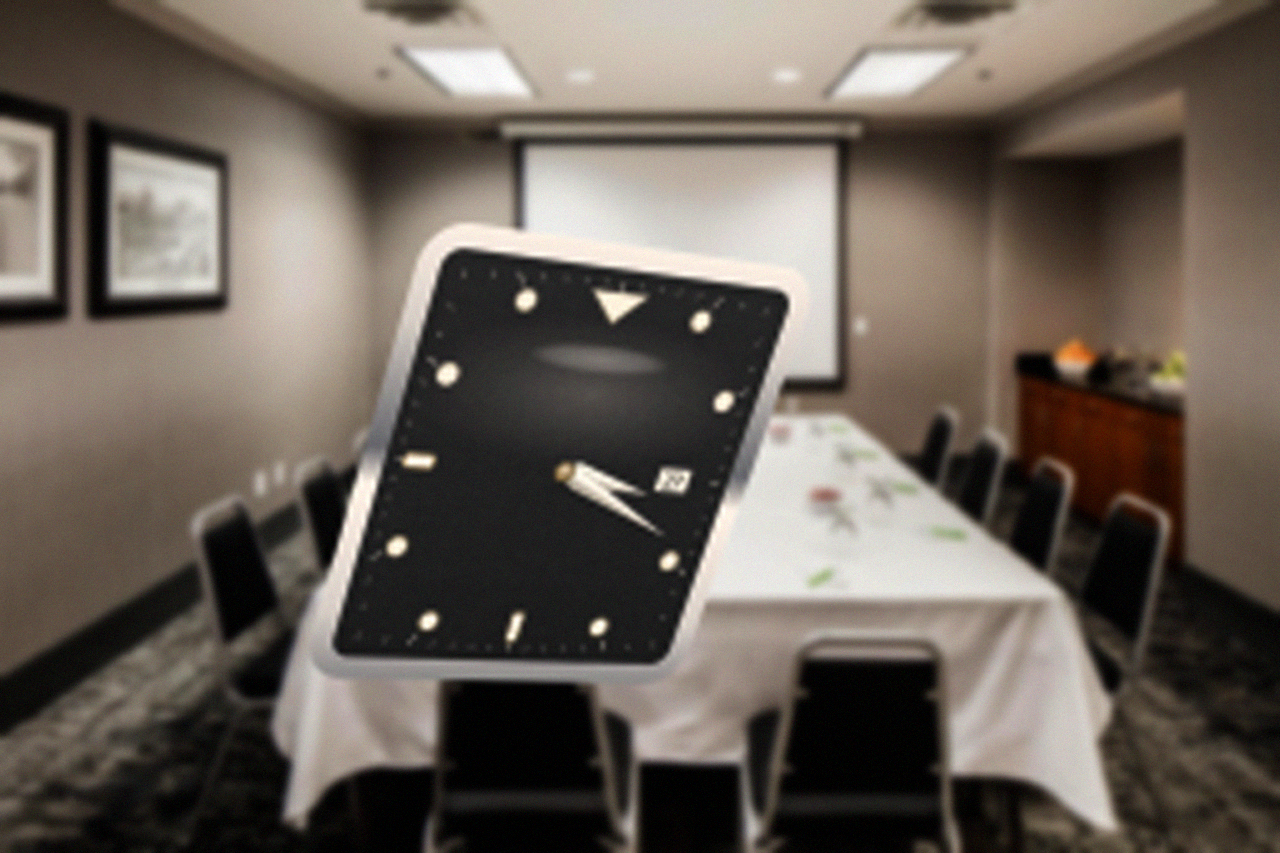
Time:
3:19
